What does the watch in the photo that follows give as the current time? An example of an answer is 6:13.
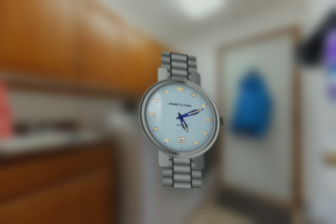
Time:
5:11
